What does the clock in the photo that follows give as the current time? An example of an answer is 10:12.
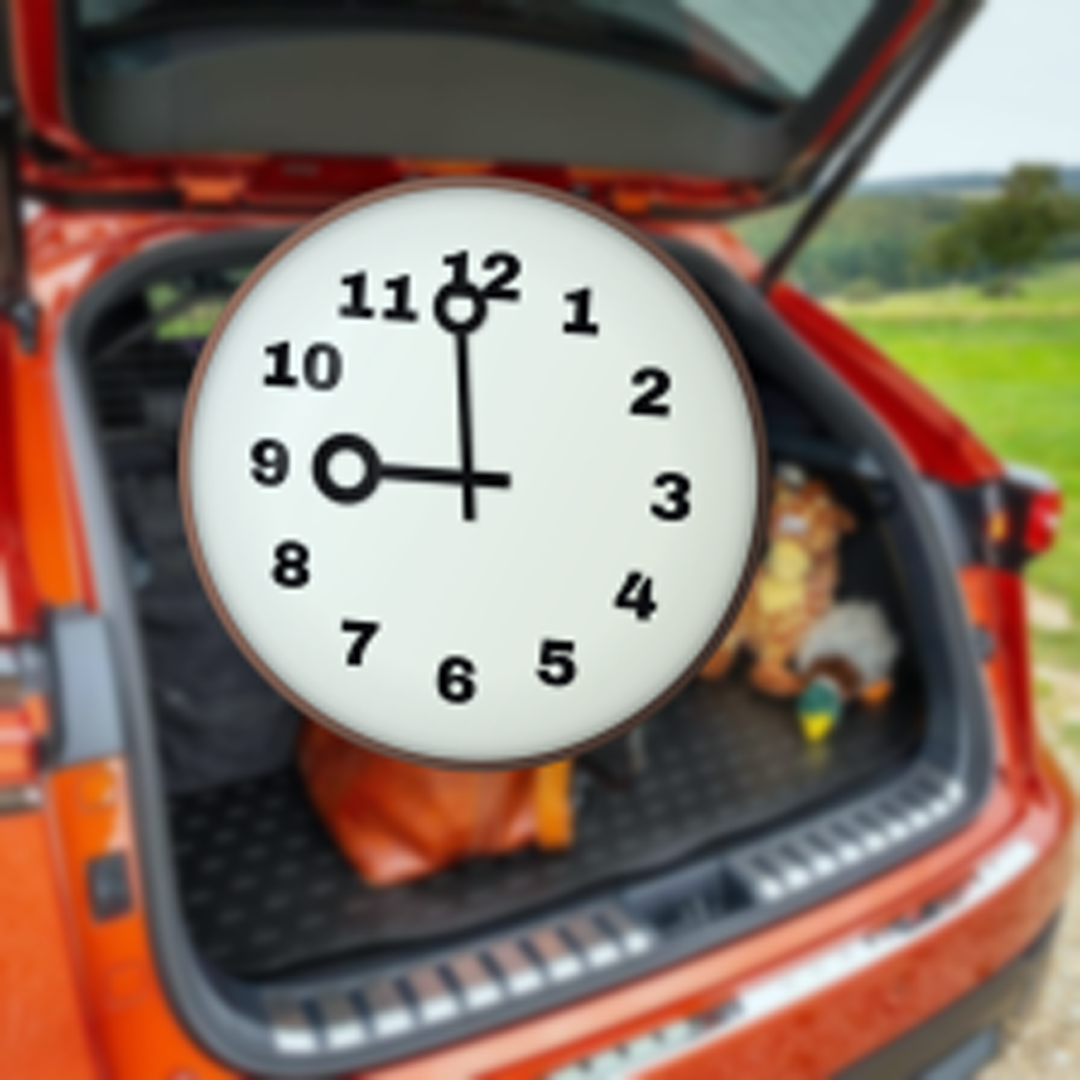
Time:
8:59
